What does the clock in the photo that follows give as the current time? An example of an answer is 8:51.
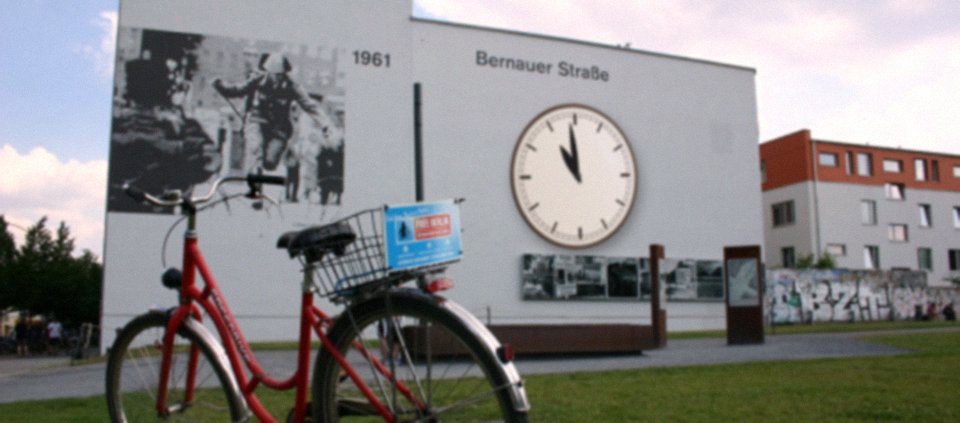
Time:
10:59
